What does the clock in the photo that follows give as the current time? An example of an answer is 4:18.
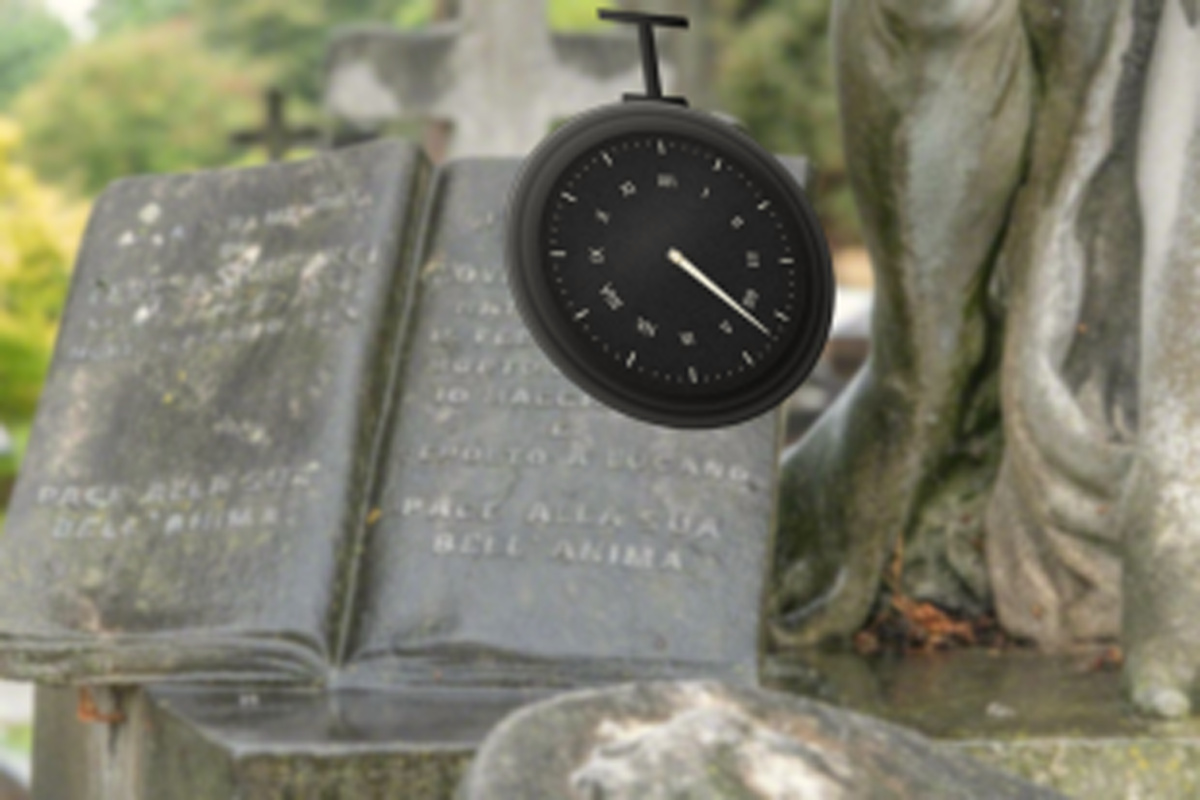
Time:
4:22
